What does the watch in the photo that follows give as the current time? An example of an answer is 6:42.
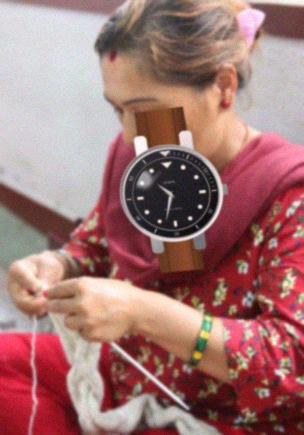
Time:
10:33
